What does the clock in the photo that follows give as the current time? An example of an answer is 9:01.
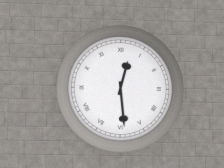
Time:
12:29
